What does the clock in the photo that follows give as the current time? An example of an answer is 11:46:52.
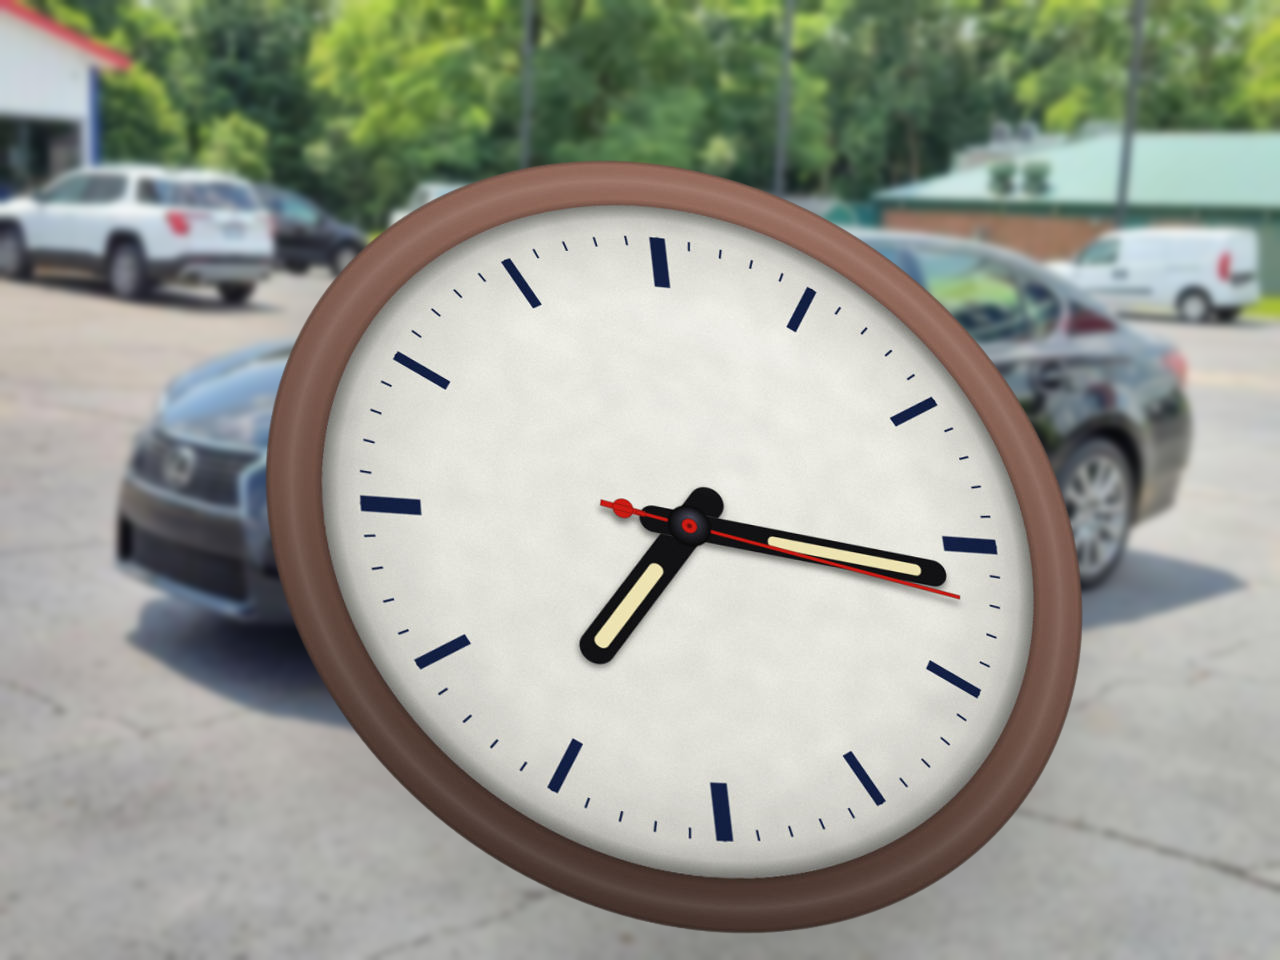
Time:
7:16:17
